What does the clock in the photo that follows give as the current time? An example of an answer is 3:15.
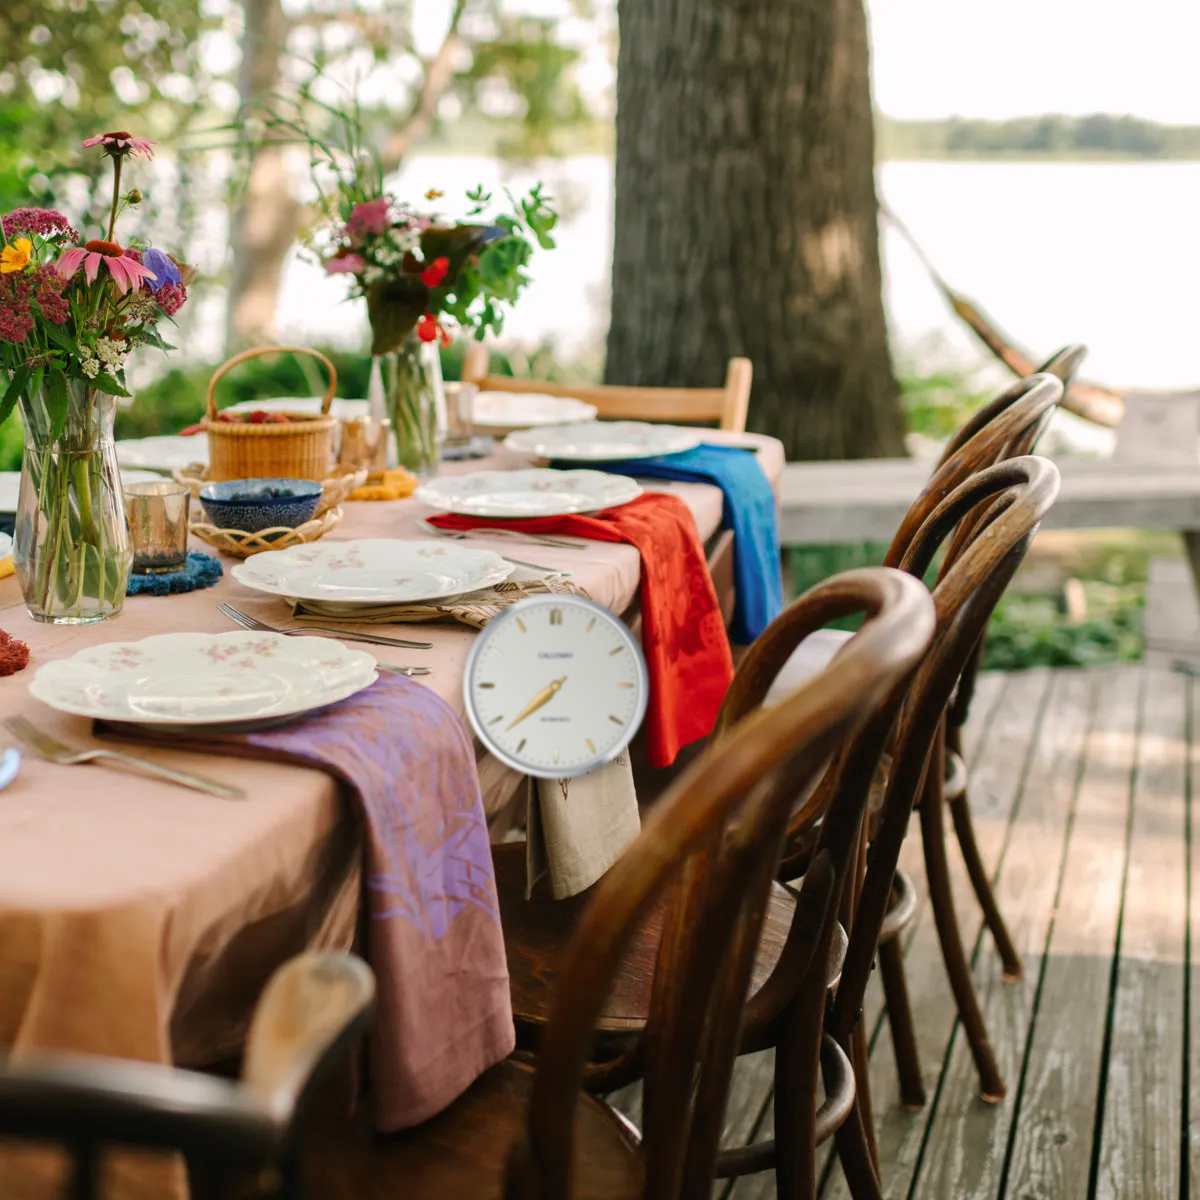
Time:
7:38
